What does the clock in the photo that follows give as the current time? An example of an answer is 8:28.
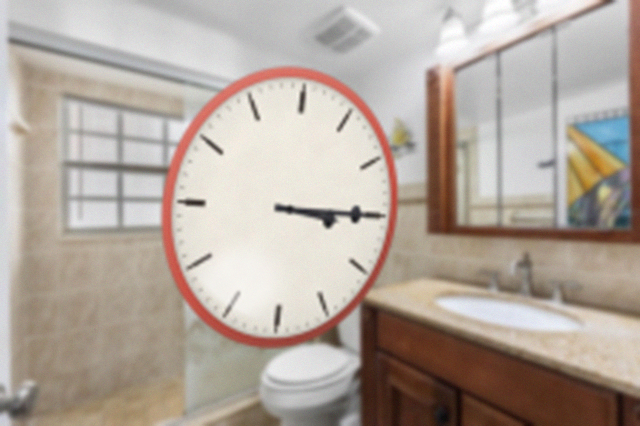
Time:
3:15
